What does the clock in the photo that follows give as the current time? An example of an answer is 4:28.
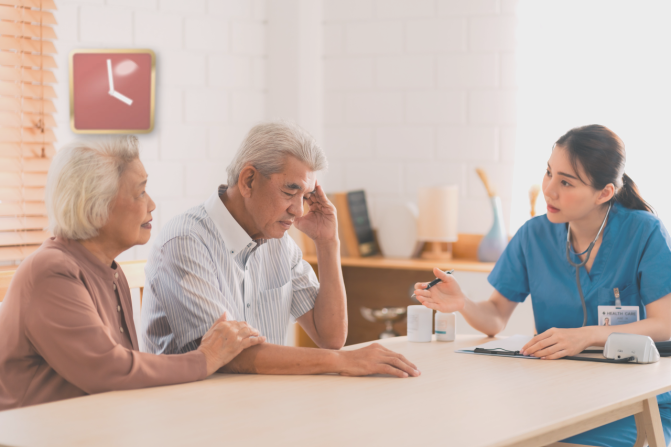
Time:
3:59
